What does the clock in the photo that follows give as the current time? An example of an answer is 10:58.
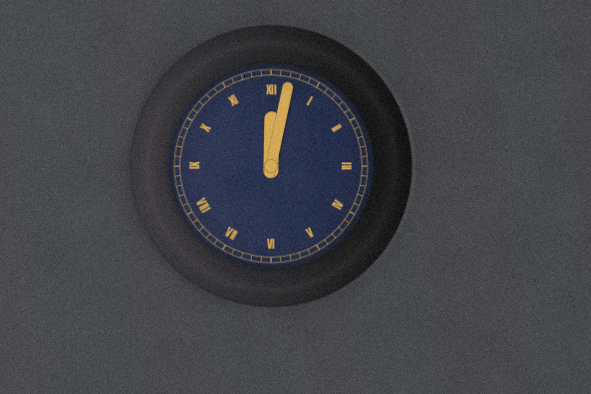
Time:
12:02
